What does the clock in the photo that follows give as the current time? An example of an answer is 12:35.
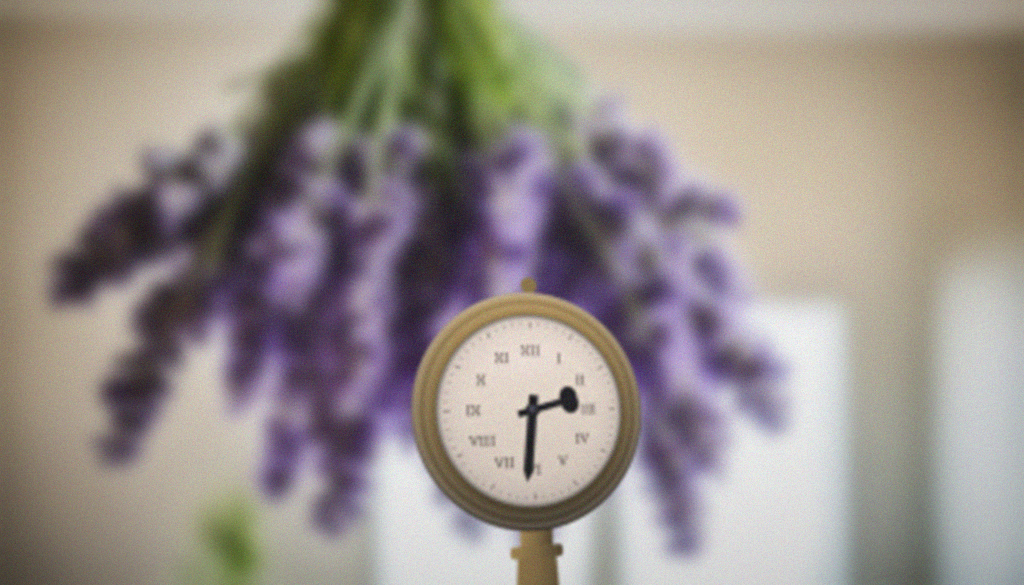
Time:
2:31
